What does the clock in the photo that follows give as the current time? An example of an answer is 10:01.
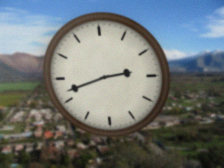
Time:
2:42
